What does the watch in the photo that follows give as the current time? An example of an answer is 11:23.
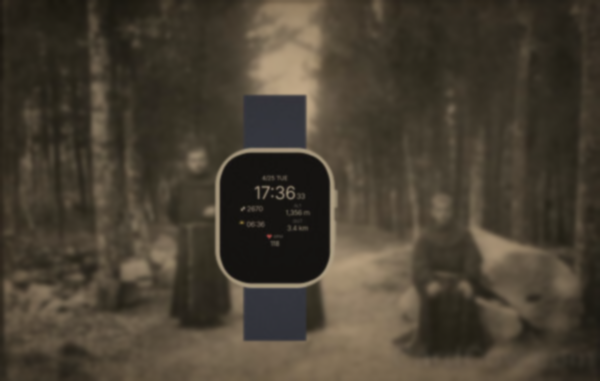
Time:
17:36
